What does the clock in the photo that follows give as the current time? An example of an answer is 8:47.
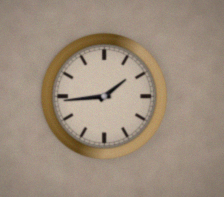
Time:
1:44
